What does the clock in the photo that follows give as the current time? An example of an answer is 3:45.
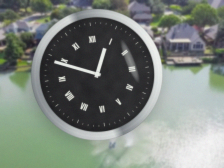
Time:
12:49
